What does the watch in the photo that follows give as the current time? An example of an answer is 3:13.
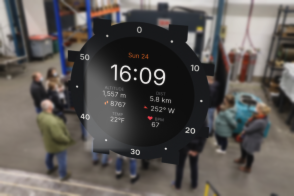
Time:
16:09
